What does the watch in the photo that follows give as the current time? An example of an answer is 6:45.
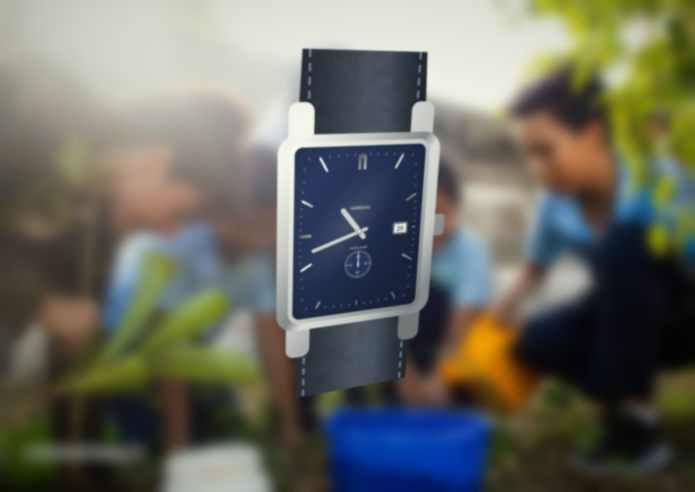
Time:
10:42
